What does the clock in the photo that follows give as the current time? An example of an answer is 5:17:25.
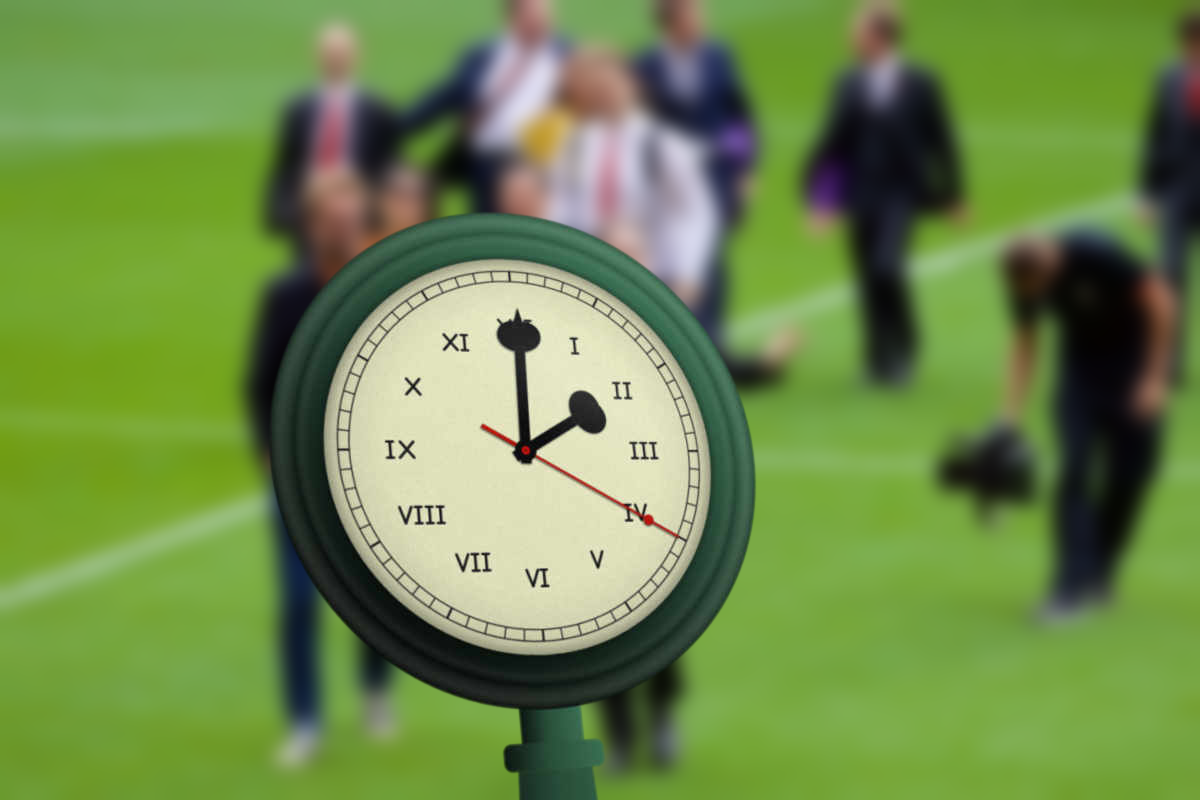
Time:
2:00:20
